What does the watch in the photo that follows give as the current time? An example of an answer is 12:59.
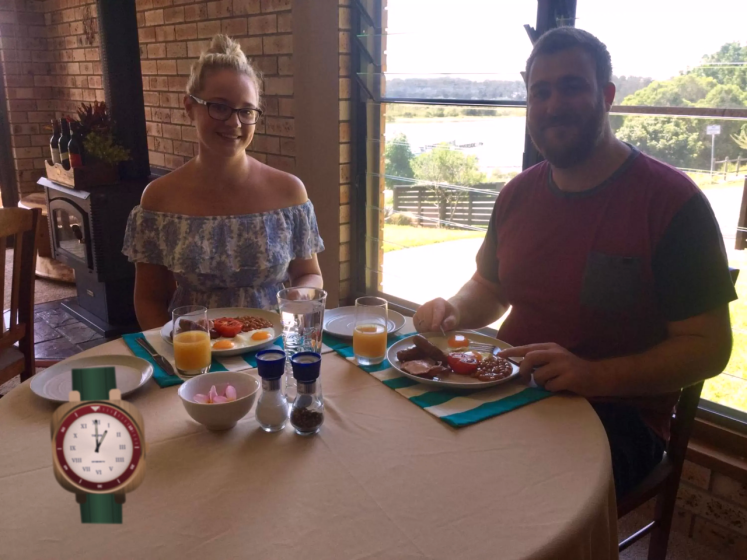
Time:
1:00
